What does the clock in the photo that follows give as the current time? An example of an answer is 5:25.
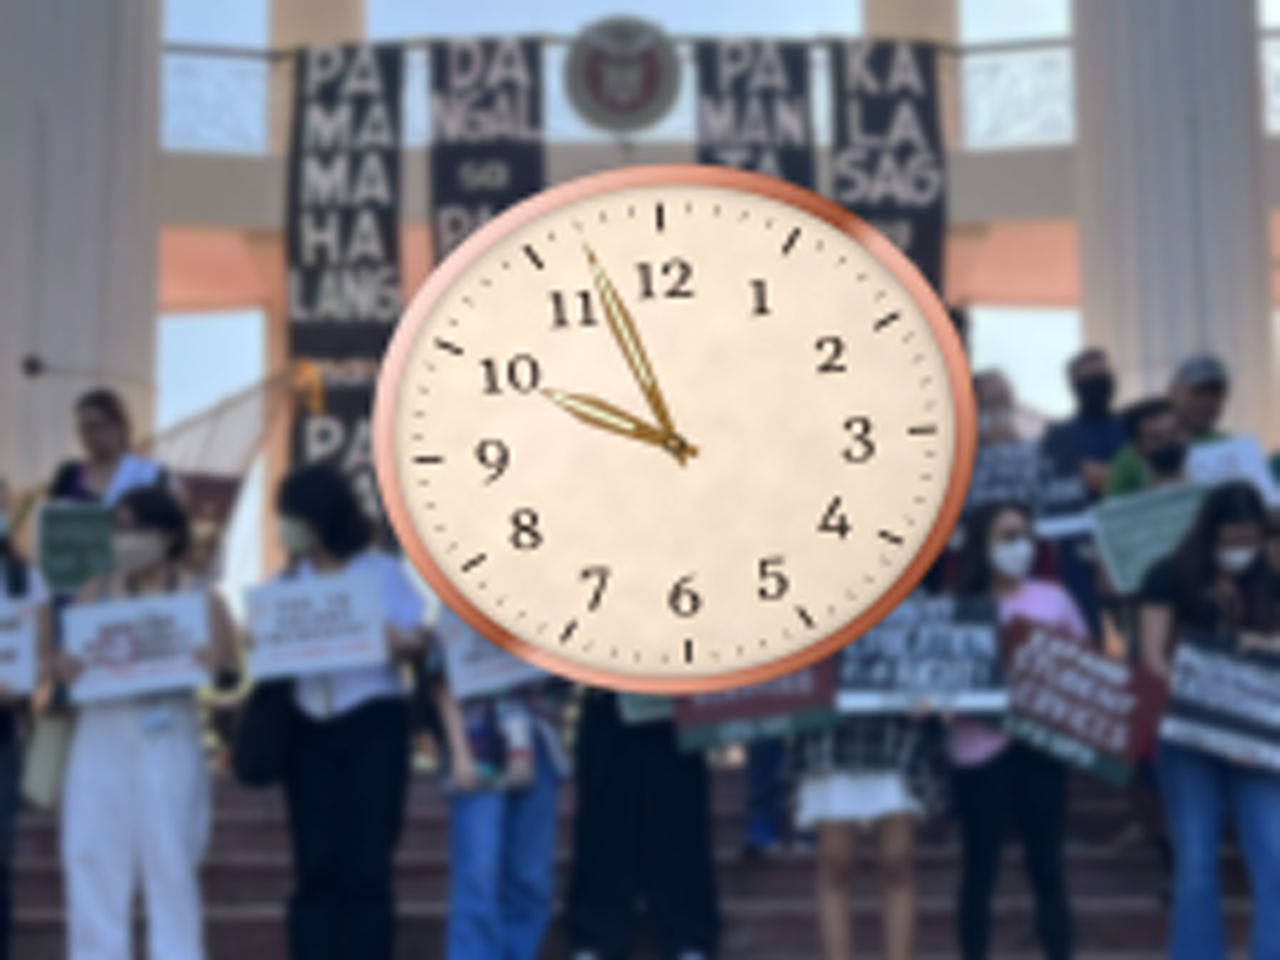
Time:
9:57
